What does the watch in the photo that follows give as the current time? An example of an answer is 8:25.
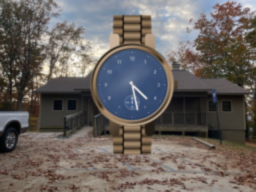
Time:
4:28
